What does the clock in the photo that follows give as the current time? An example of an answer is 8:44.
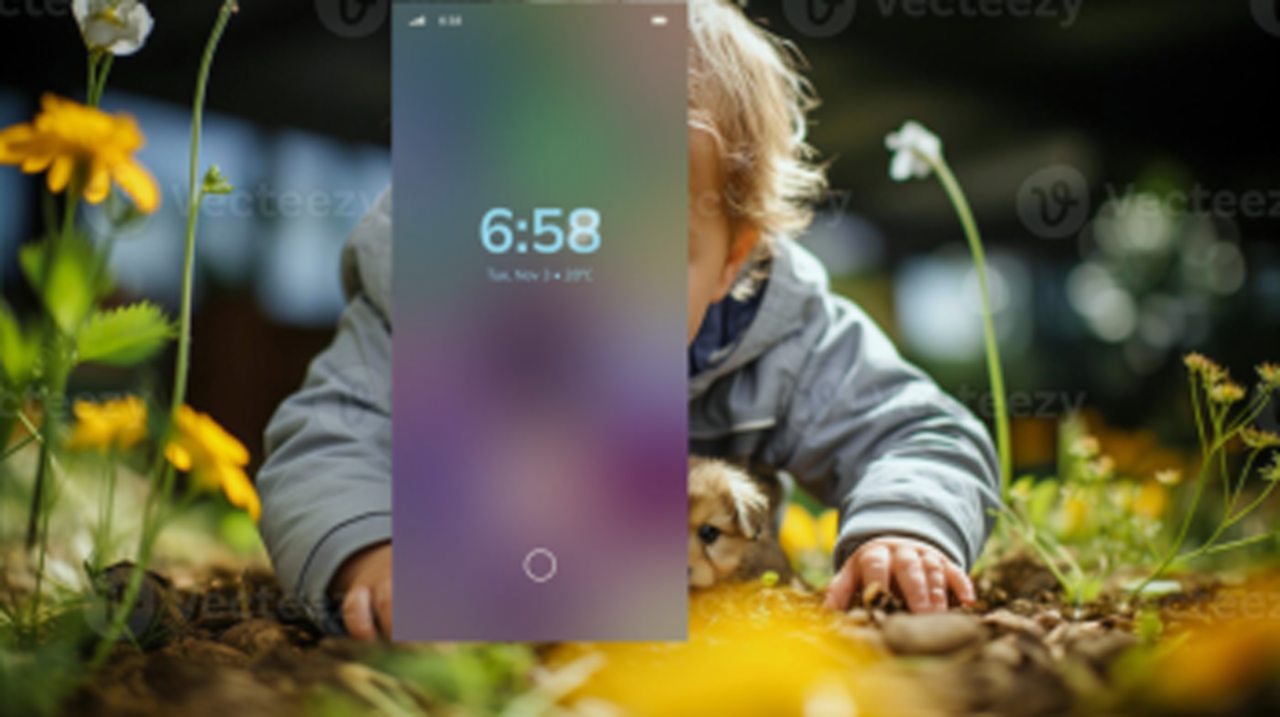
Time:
6:58
